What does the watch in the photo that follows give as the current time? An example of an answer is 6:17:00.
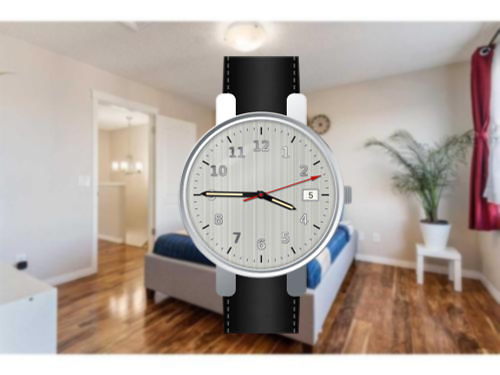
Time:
3:45:12
